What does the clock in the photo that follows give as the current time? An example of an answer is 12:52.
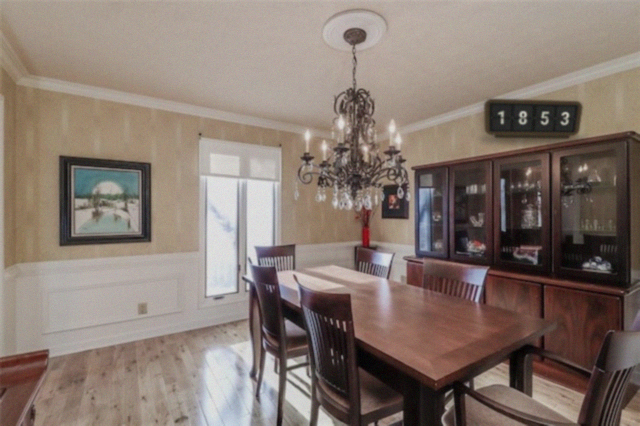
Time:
18:53
